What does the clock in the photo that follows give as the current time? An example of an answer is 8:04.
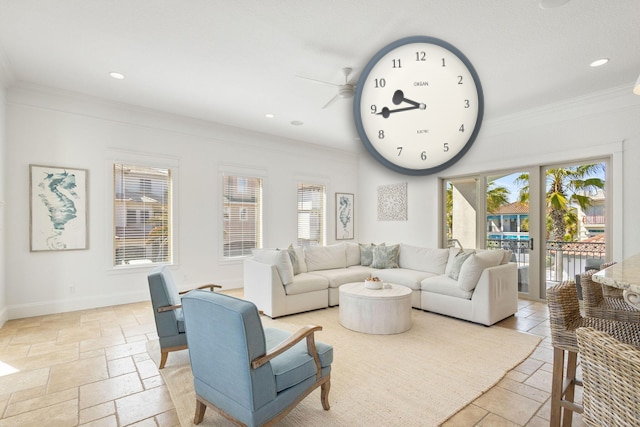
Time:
9:44
